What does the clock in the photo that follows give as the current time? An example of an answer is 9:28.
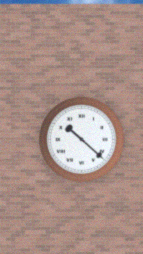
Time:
10:22
